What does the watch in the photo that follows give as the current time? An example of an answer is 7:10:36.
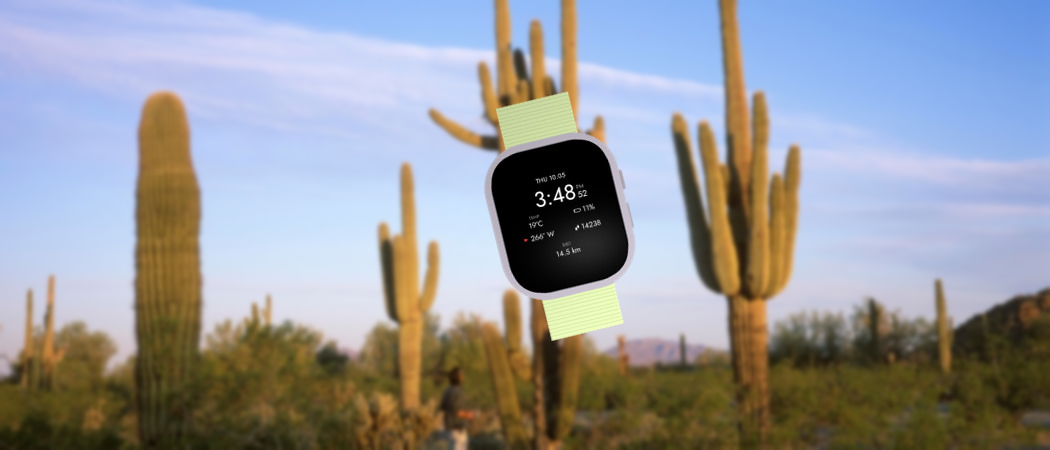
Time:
3:48:52
